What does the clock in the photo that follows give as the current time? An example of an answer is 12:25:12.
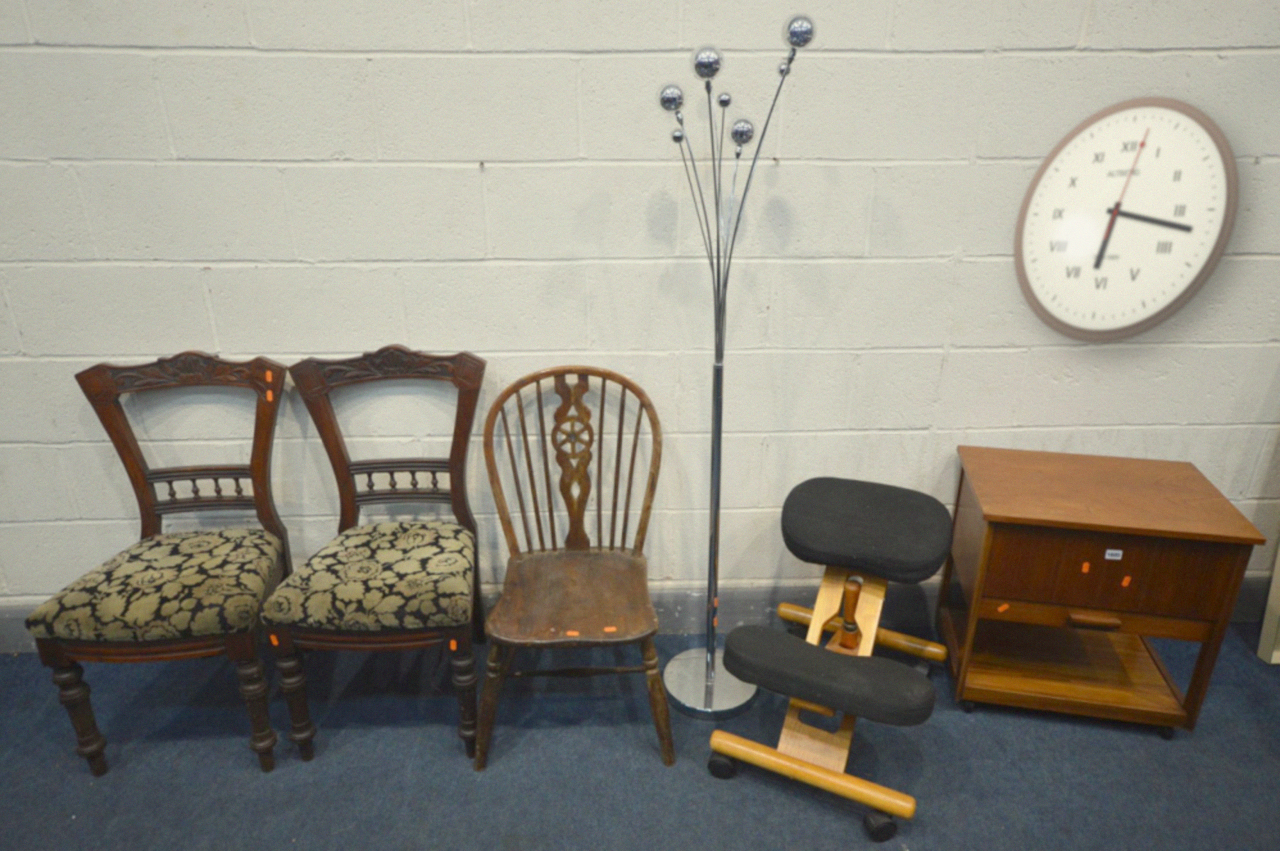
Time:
6:17:02
